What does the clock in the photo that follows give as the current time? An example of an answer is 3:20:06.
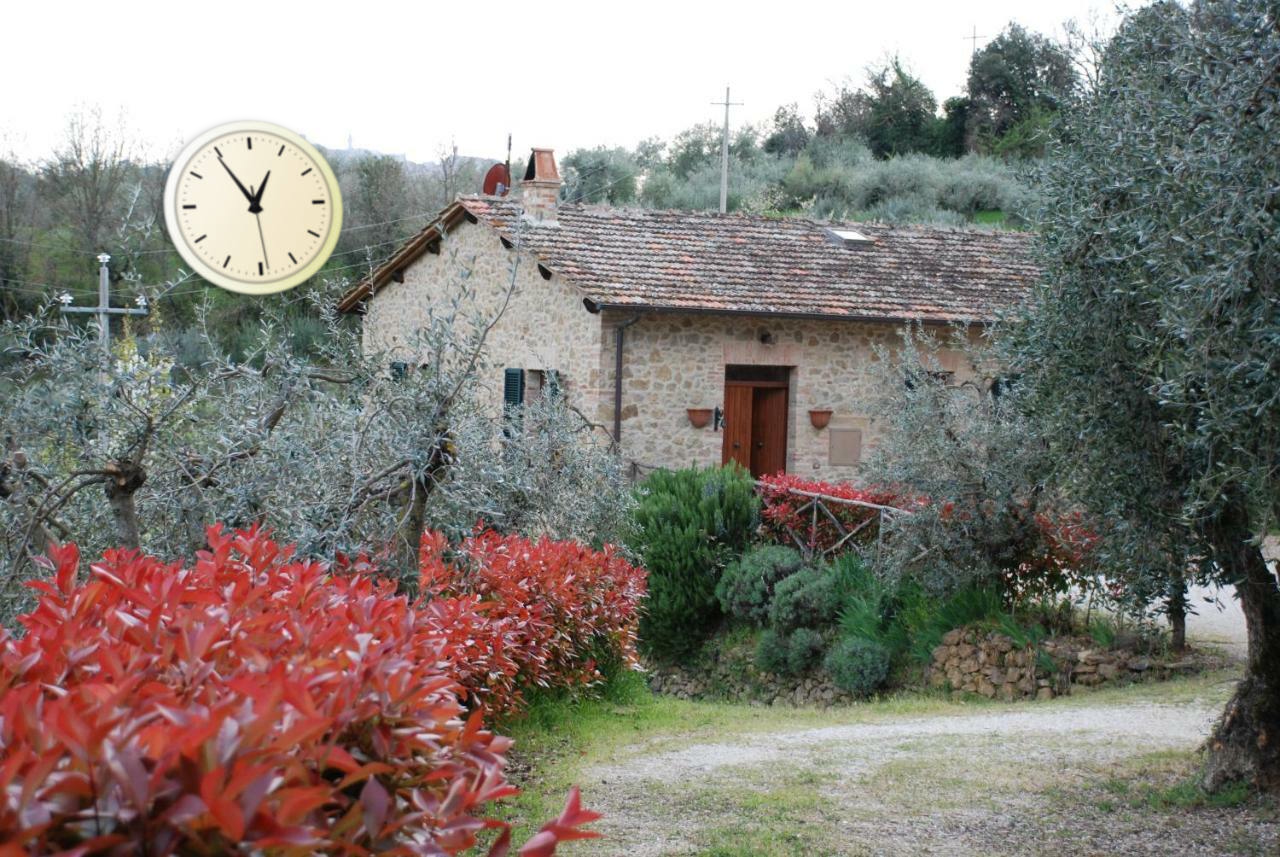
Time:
12:54:29
